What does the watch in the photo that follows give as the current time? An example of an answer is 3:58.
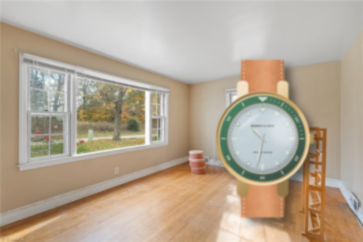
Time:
10:32
